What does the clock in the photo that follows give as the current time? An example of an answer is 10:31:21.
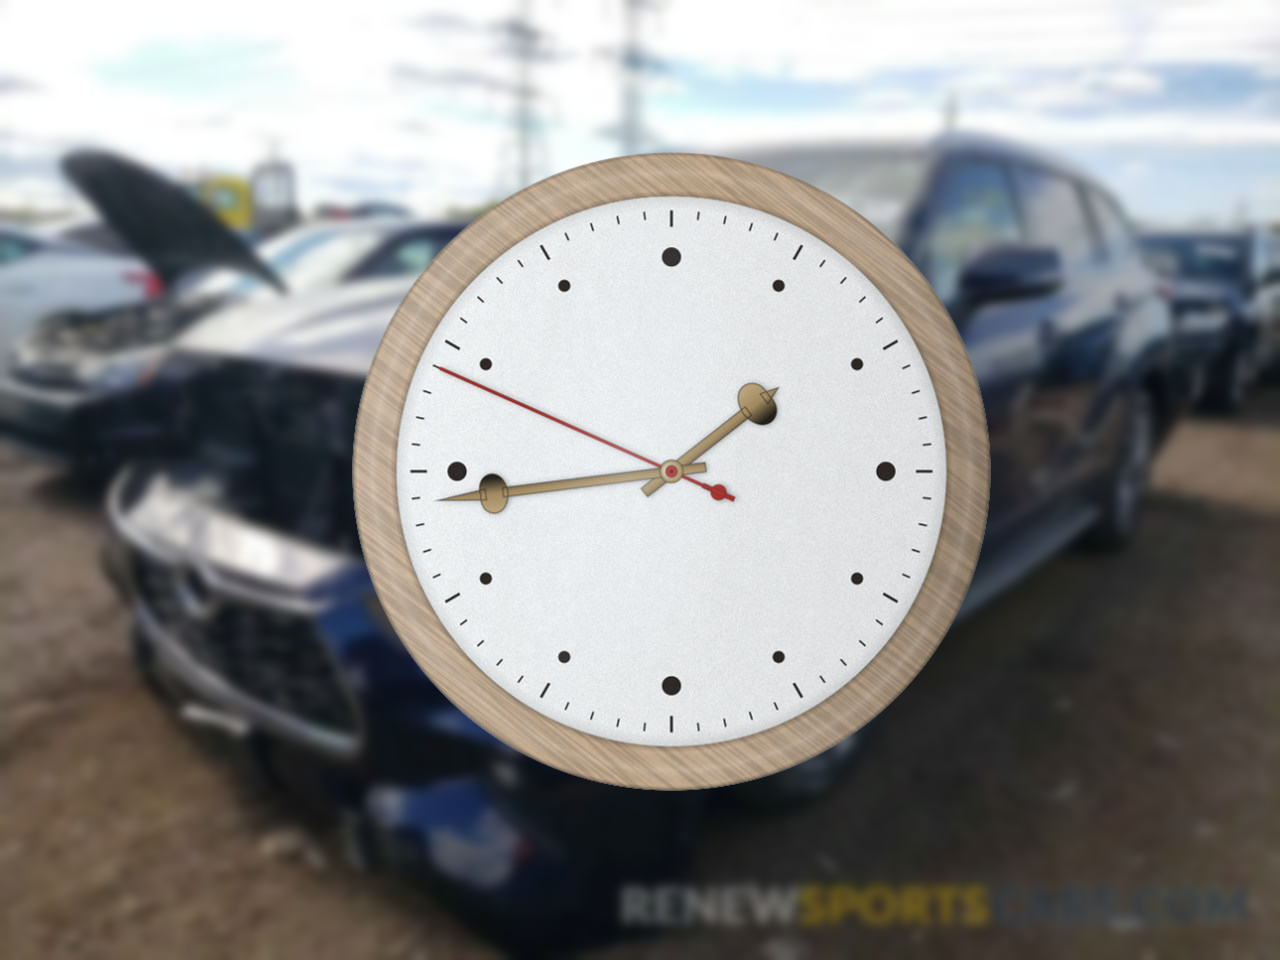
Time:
1:43:49
